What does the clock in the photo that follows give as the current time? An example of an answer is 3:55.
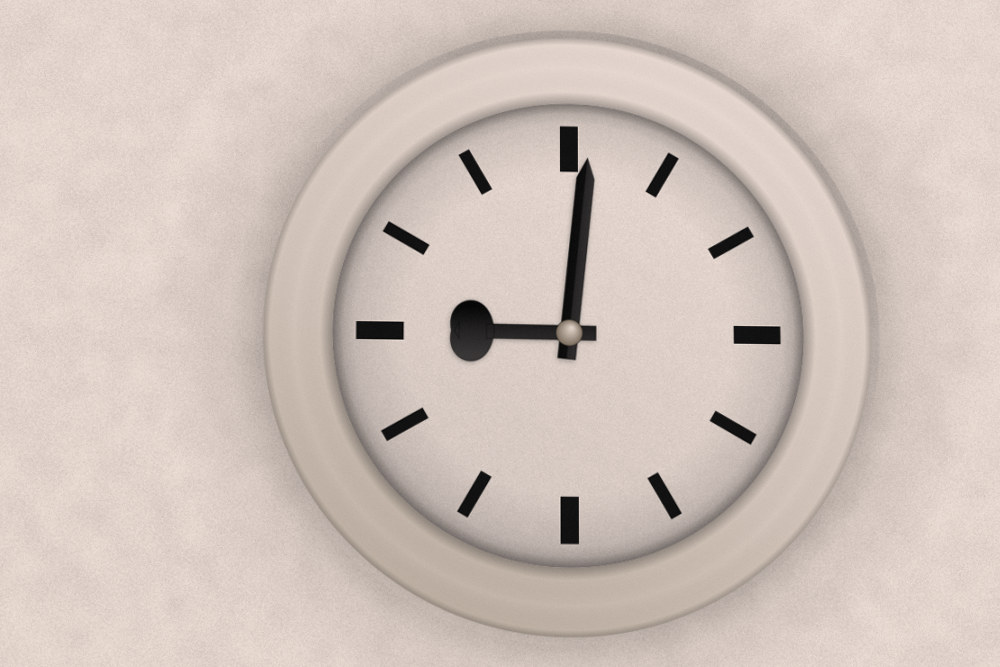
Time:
9:01
